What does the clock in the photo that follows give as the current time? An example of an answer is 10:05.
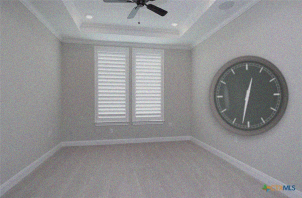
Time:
12:32
